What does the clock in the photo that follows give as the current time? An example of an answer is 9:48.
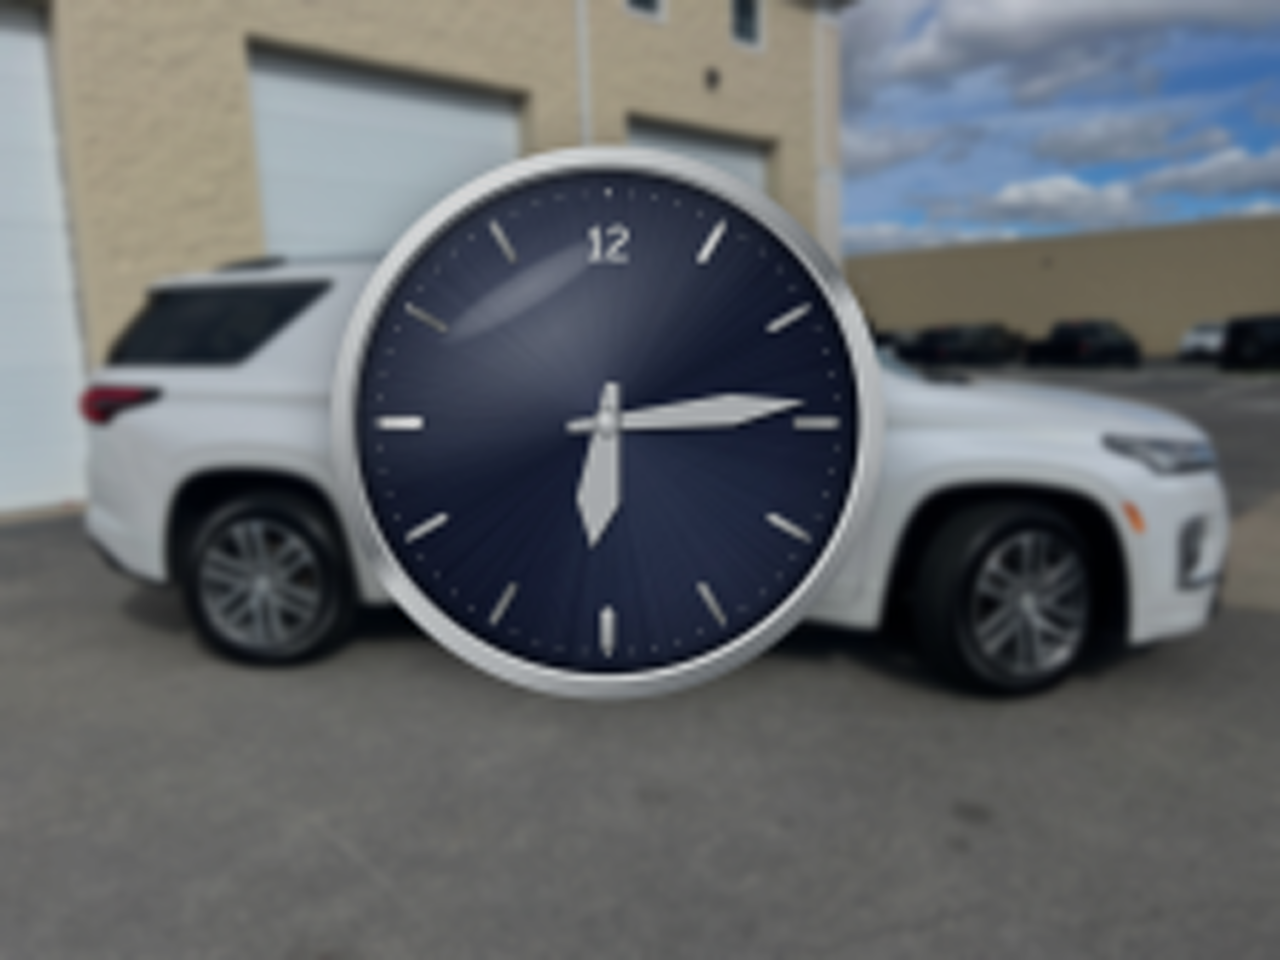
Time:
6:14
